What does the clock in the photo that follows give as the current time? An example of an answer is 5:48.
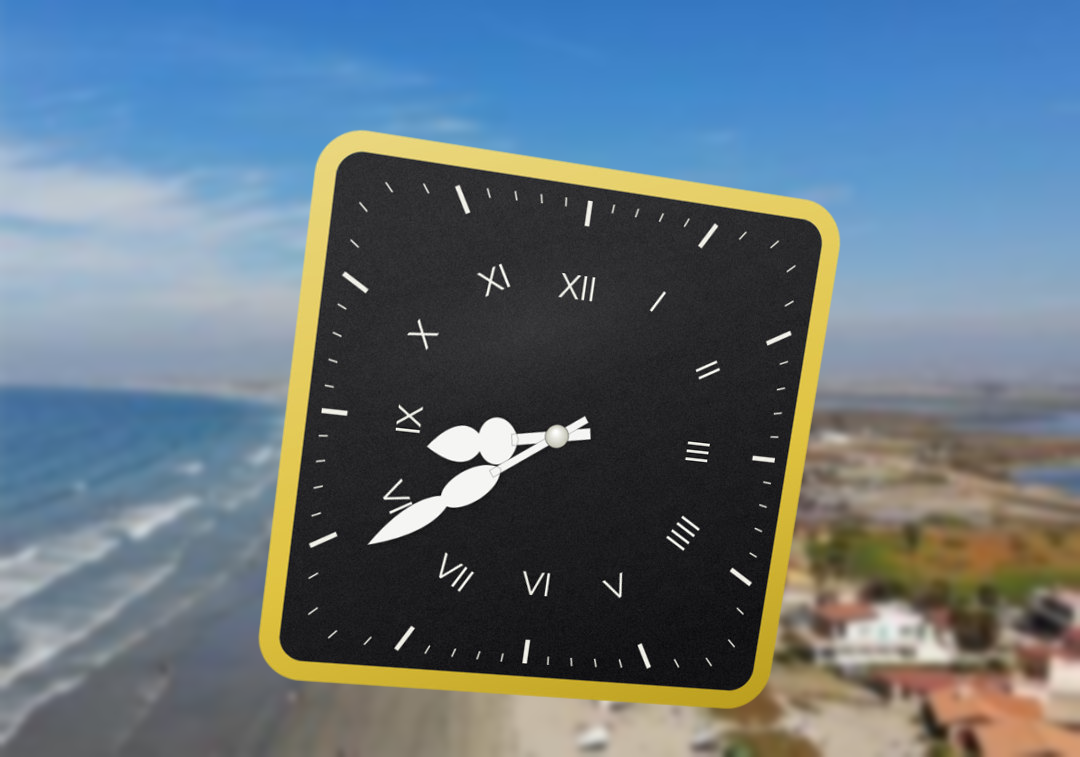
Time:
8:39
